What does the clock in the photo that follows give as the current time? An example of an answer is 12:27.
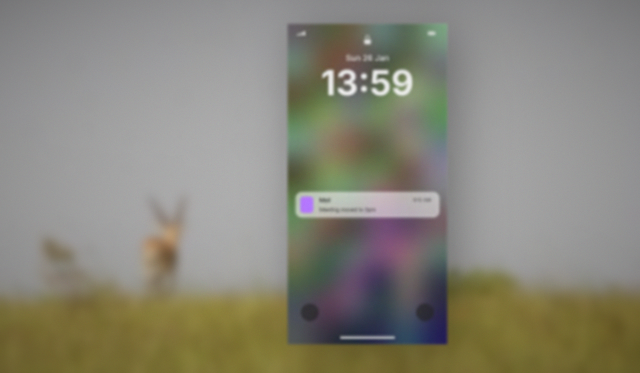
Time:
13:59
